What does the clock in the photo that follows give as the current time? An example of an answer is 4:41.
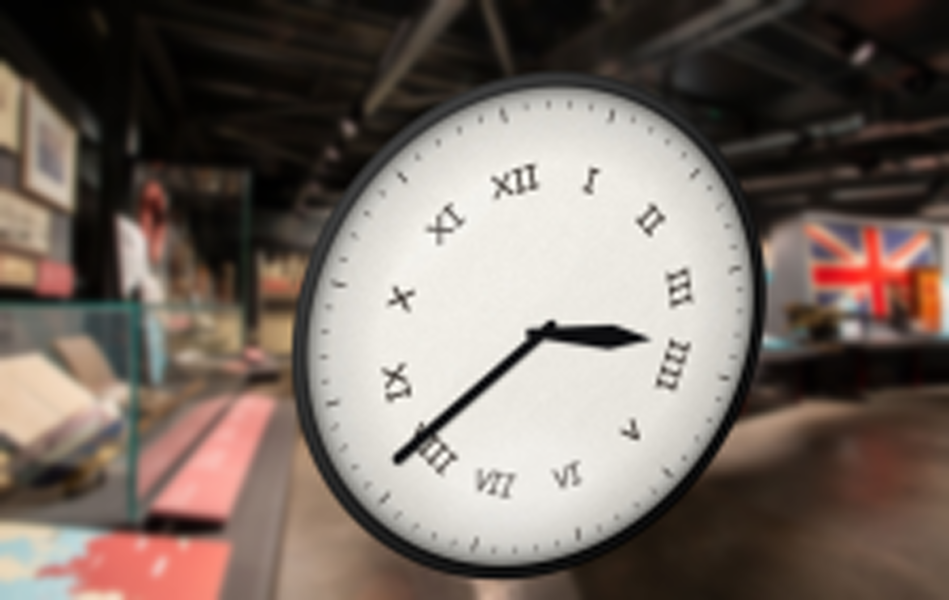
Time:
3:41
